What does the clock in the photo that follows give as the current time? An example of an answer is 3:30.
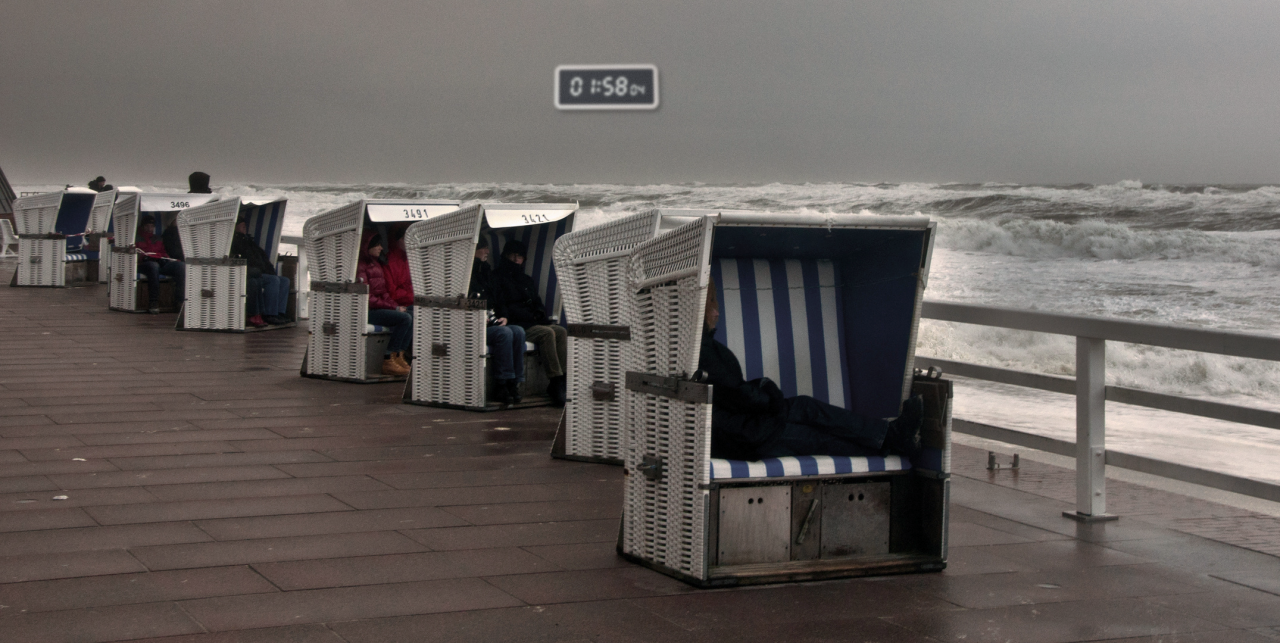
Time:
1:58
